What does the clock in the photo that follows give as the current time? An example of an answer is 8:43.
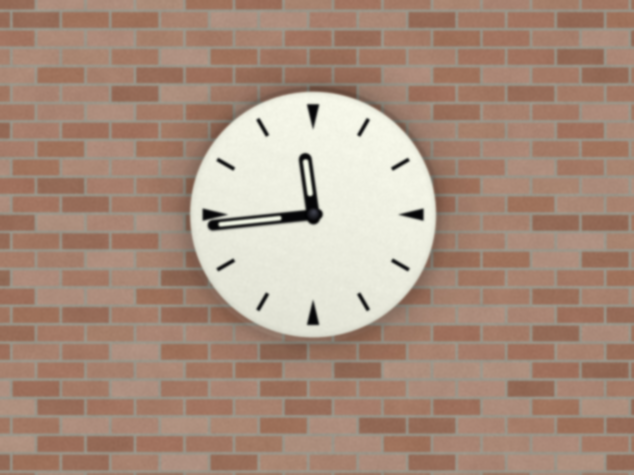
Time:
11:44
